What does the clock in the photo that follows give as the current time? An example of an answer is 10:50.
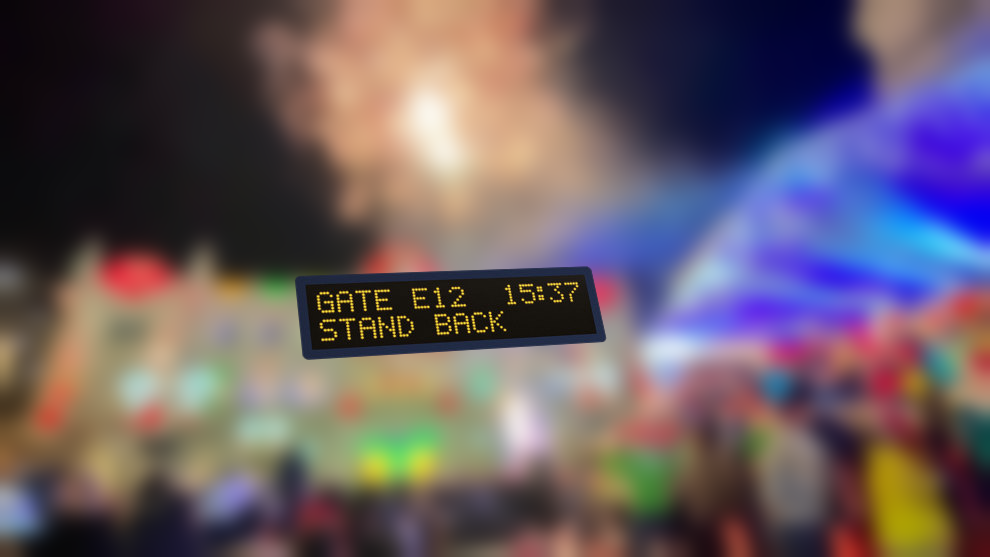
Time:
15:37
